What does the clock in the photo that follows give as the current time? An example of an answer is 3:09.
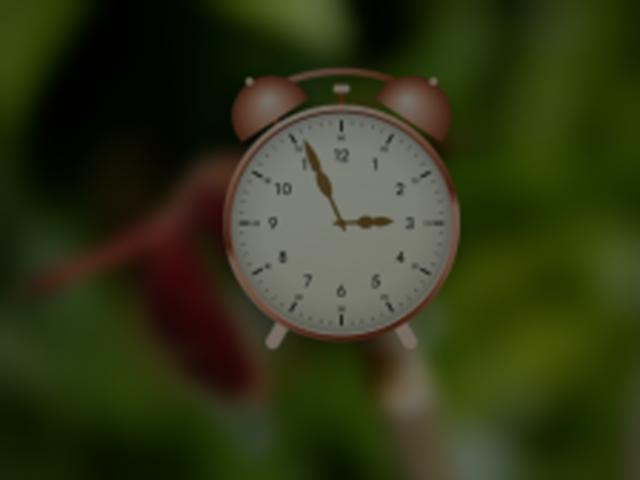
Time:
2:56
